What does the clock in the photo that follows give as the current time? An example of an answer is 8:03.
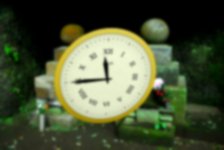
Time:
11:45
